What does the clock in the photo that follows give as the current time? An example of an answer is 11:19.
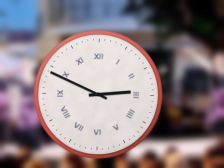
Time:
2:49
